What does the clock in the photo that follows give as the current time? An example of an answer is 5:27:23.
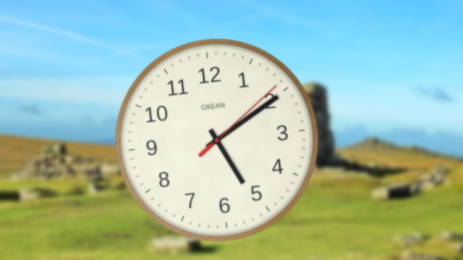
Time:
5:10:09
